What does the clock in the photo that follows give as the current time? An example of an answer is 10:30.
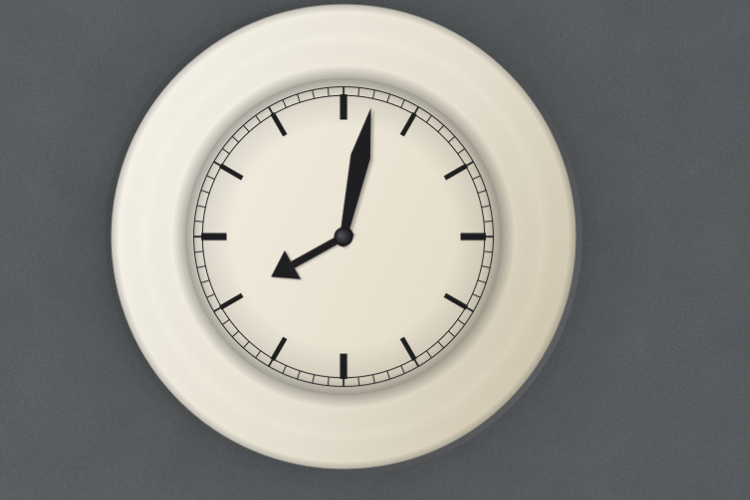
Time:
8:02
